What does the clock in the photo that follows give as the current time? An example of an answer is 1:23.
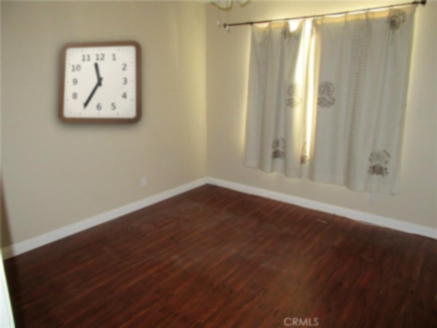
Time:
11:35
